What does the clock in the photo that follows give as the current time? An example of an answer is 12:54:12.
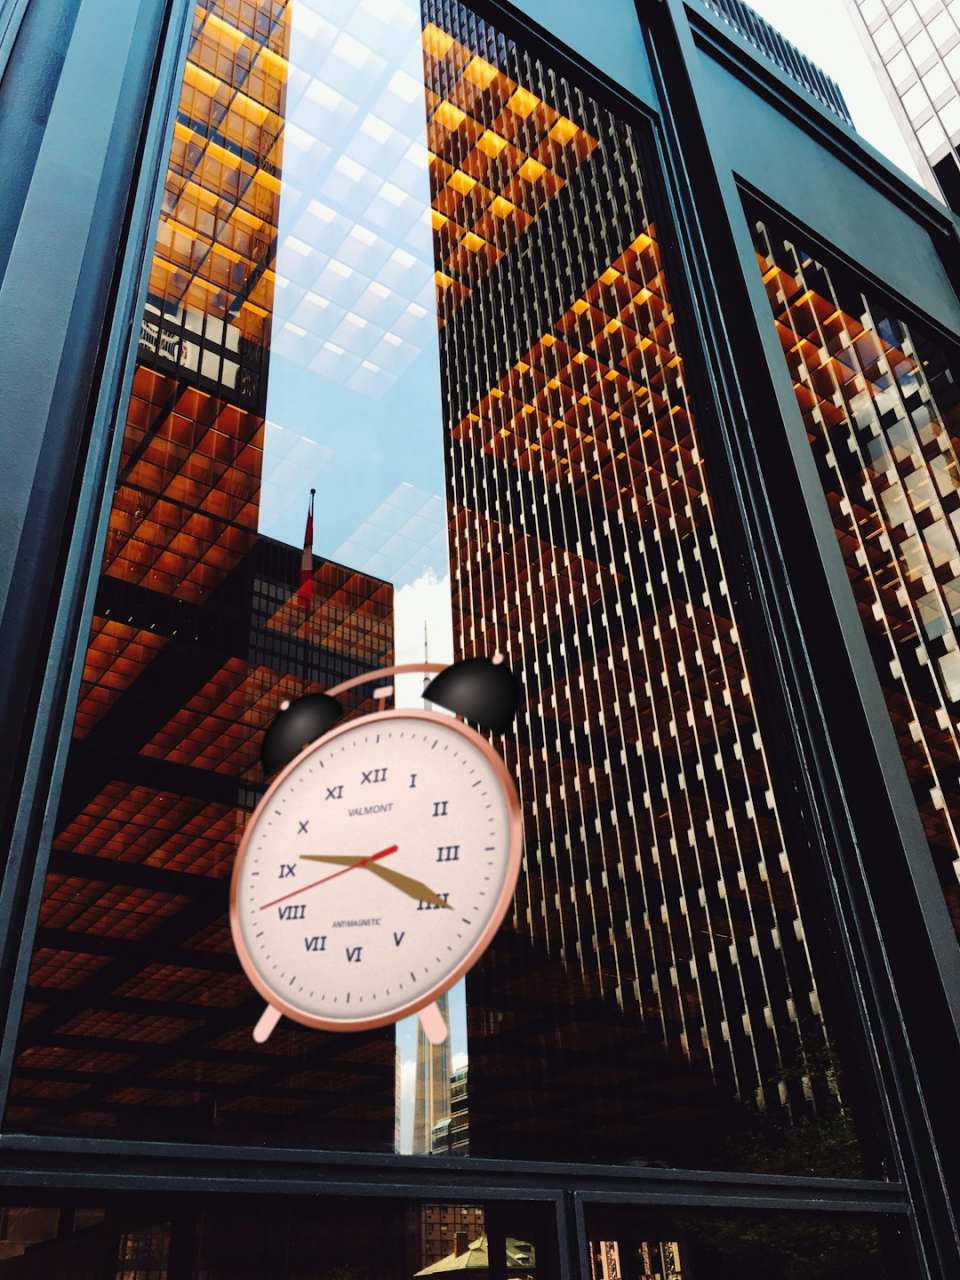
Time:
9:19:42
